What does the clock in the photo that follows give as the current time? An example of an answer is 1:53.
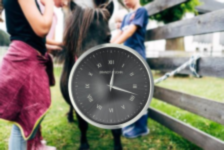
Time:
12:18
